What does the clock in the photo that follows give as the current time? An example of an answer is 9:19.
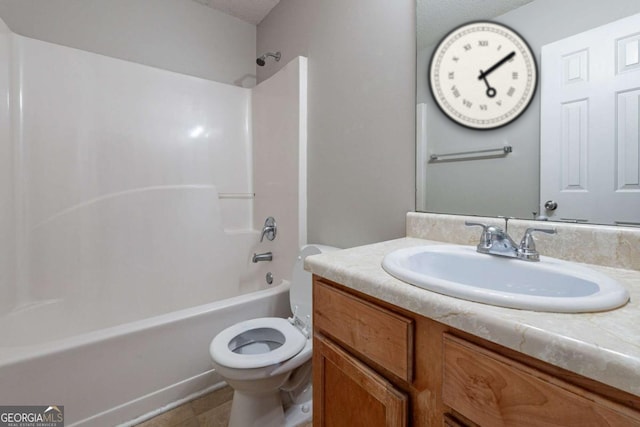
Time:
5:09
